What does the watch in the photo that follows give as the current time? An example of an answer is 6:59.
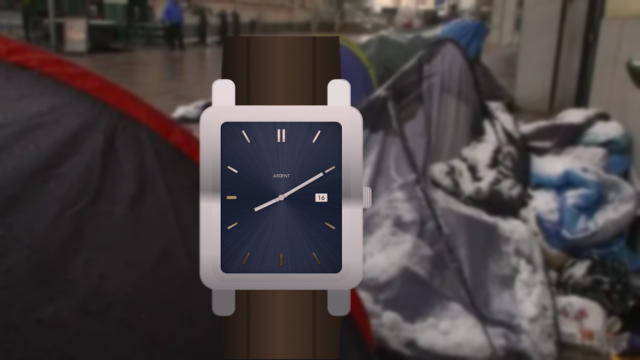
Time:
8:10
